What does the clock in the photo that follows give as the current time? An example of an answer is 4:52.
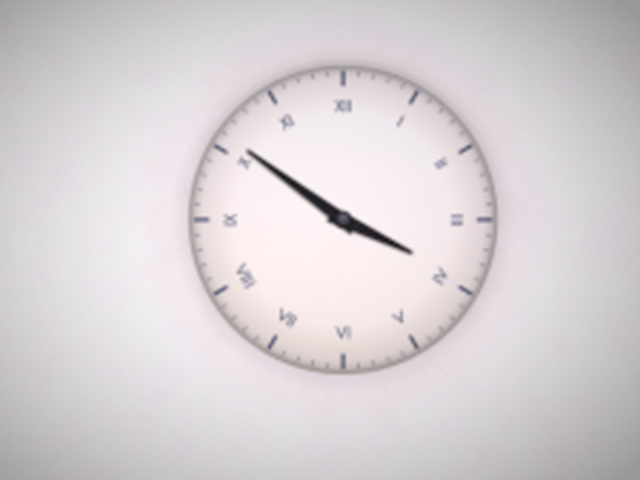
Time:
3:51
